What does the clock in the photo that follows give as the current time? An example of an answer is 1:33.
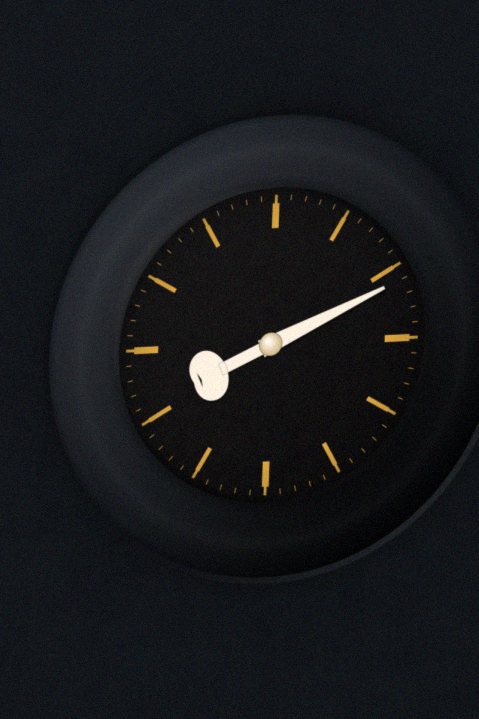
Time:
8:11
